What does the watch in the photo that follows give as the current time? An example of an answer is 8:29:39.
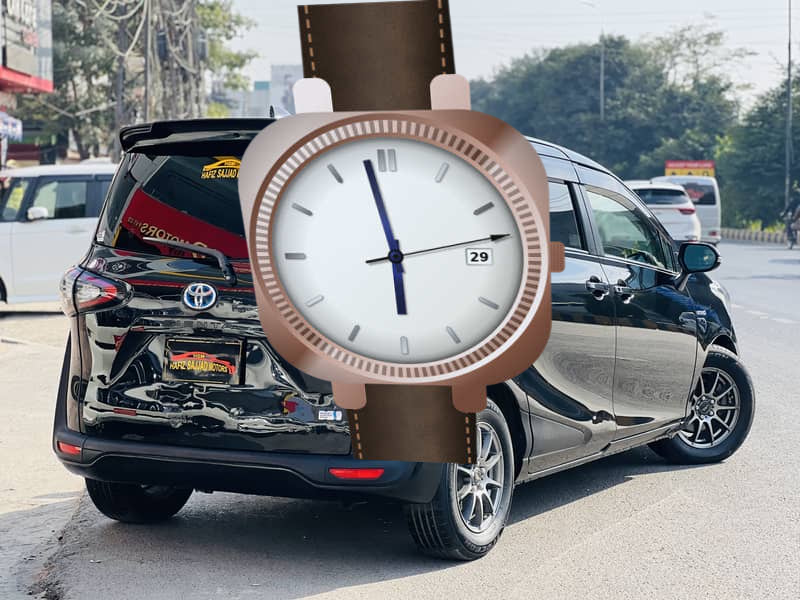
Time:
5:58:13
